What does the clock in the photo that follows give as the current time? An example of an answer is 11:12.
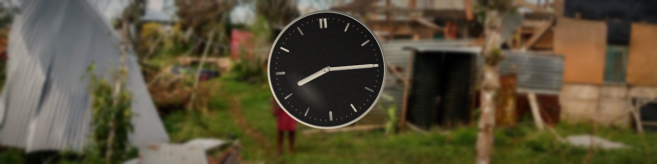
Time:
8:15
